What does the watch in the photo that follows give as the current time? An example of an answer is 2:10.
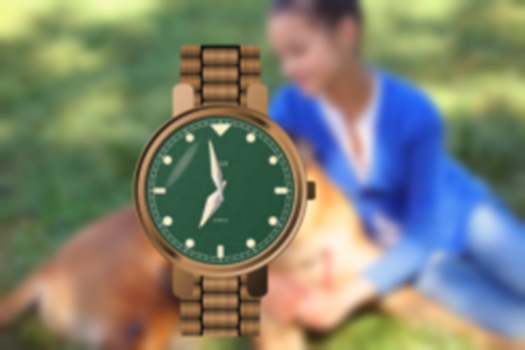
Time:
6:58
